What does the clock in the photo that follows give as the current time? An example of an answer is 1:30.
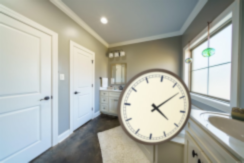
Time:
4:08
